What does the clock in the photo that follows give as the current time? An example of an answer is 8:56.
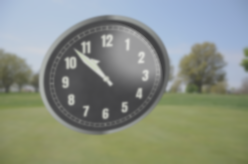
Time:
10:53
